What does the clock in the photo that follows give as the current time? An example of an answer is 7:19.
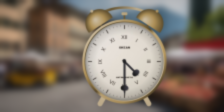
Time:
4:30
